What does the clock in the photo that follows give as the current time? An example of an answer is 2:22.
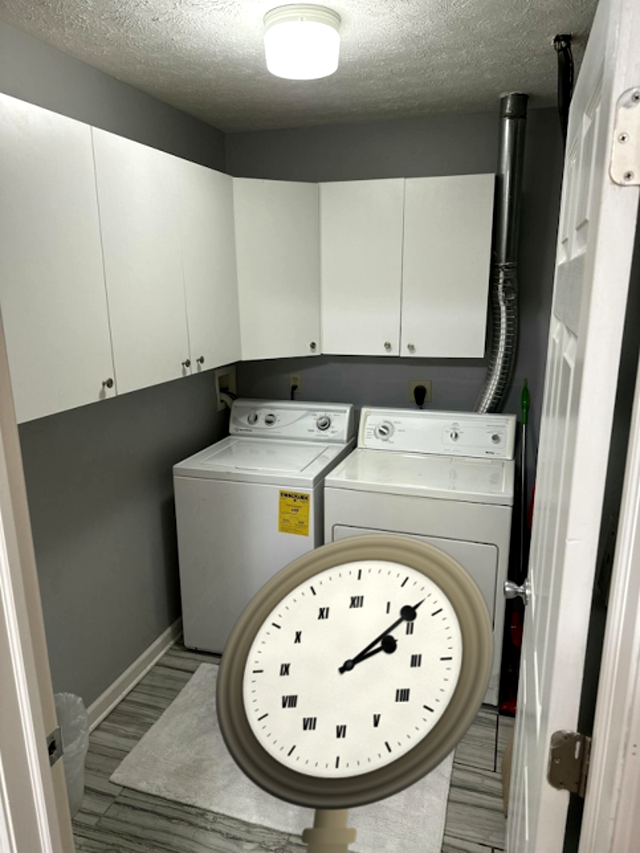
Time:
2:08
